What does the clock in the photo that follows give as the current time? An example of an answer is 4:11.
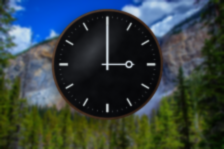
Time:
3:00
